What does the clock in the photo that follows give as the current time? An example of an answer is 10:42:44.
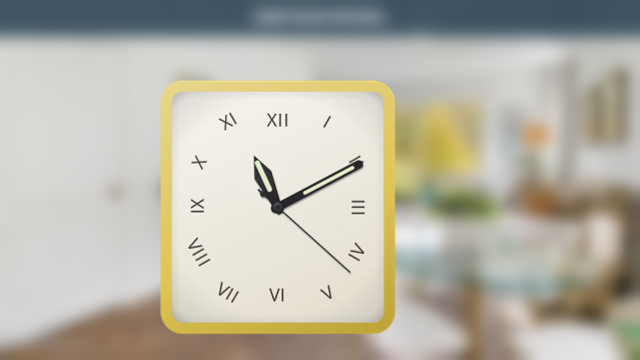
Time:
11:10:22
